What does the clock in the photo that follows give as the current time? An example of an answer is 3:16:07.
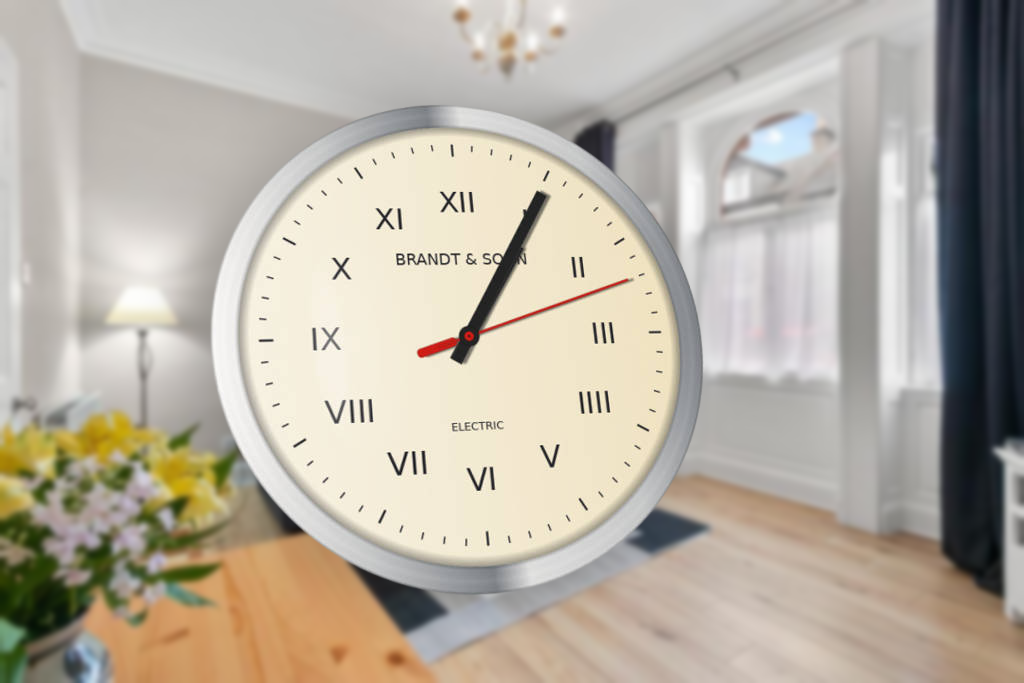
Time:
1:05:12
